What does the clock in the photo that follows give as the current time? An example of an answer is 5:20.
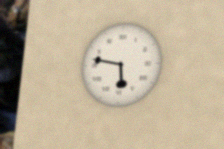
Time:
5:47
